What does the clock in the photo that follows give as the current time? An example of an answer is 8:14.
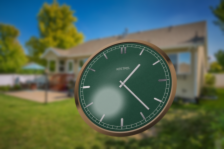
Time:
1:23
